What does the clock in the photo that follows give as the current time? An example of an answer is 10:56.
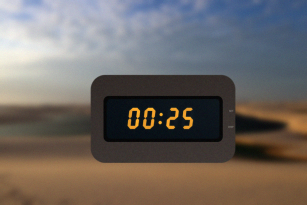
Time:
0:25
